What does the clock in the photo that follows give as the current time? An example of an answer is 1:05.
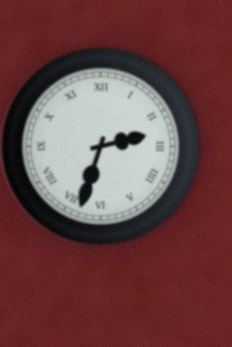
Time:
2:33
